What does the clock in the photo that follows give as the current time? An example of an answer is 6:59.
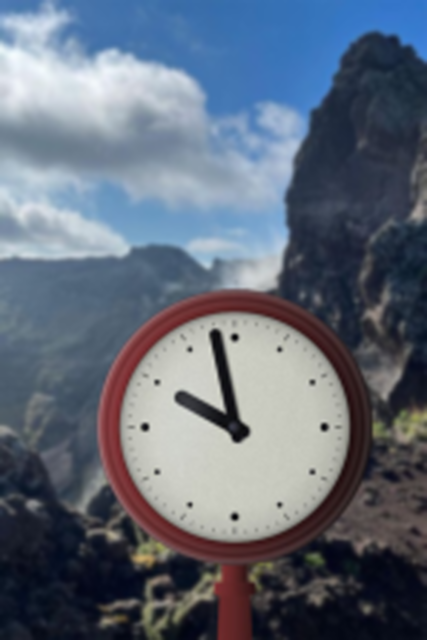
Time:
9:58
